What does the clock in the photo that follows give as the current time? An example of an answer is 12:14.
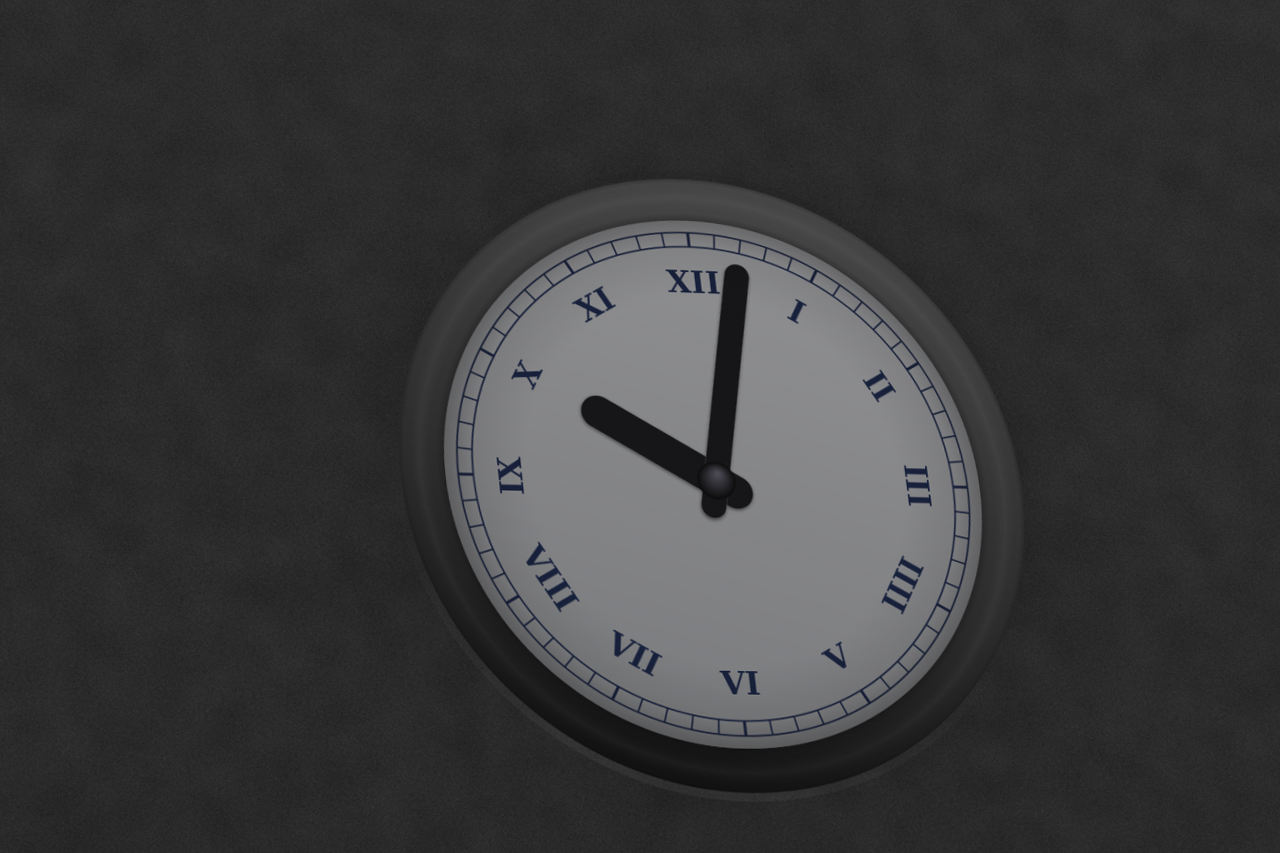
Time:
10:02
